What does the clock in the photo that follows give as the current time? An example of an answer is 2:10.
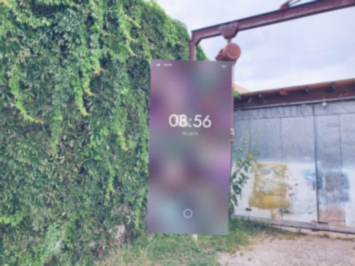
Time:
8:56
